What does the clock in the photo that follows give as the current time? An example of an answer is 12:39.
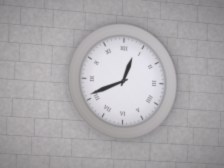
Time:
12:41
